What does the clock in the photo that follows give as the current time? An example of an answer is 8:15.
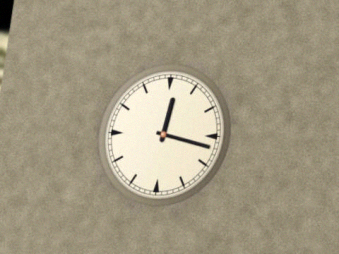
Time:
12:17
